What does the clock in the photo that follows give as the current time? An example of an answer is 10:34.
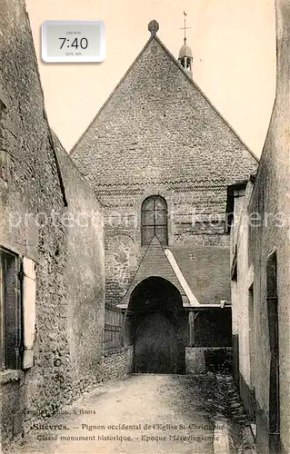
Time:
7:40
